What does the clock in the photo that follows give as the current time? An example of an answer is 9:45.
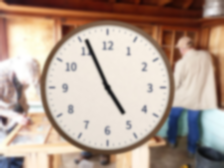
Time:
4:56
